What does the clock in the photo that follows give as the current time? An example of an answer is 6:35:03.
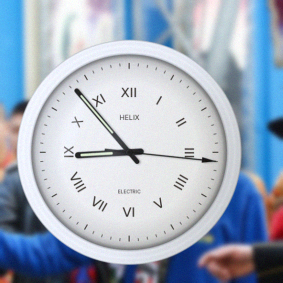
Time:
8:53:16
